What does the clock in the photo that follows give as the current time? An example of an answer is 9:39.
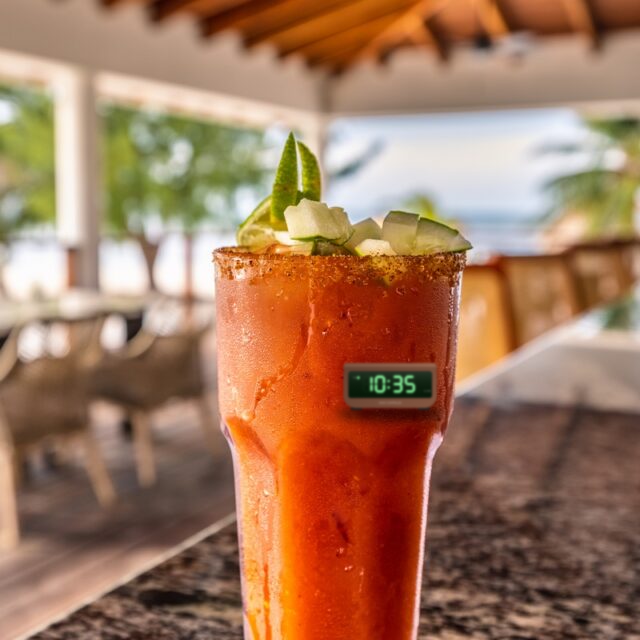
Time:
10:35
